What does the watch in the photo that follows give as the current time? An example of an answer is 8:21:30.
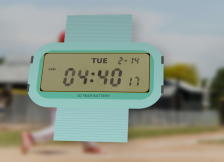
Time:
4:40:17
